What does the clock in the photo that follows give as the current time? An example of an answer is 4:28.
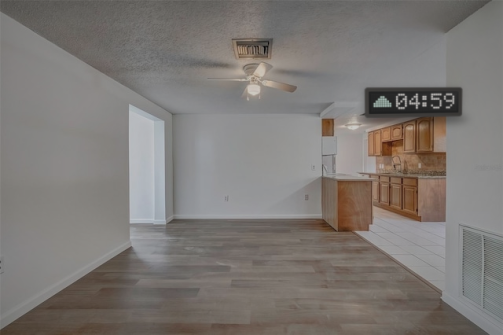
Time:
4:59
